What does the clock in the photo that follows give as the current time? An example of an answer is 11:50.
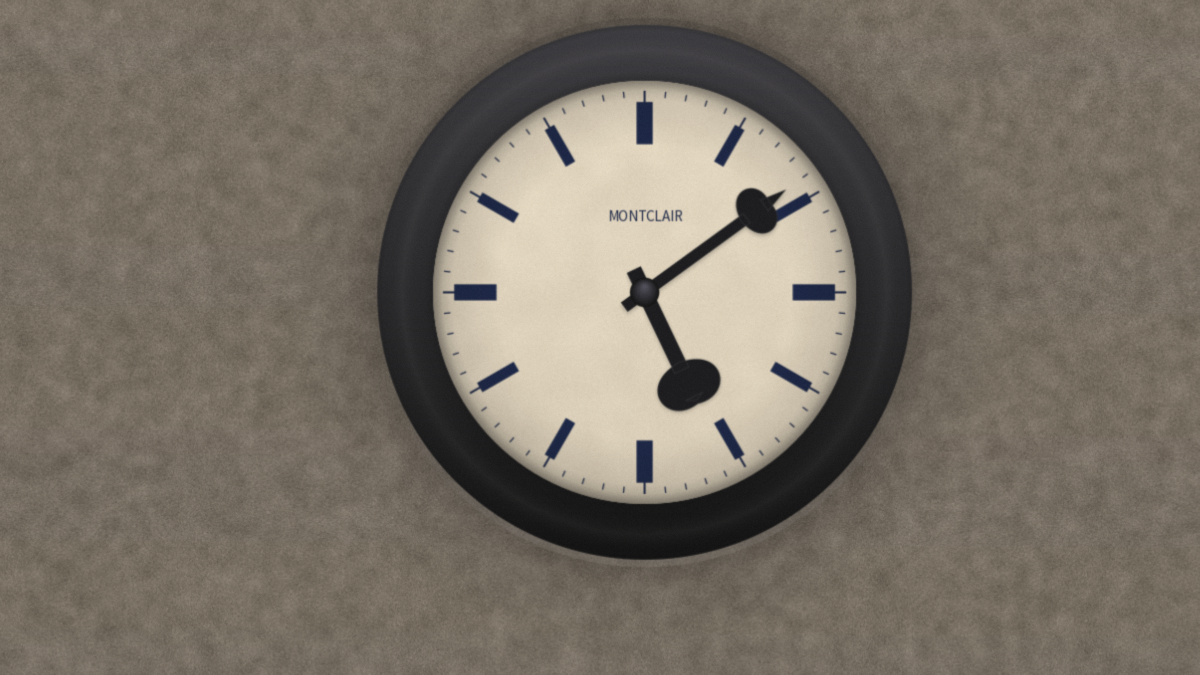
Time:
5:09
